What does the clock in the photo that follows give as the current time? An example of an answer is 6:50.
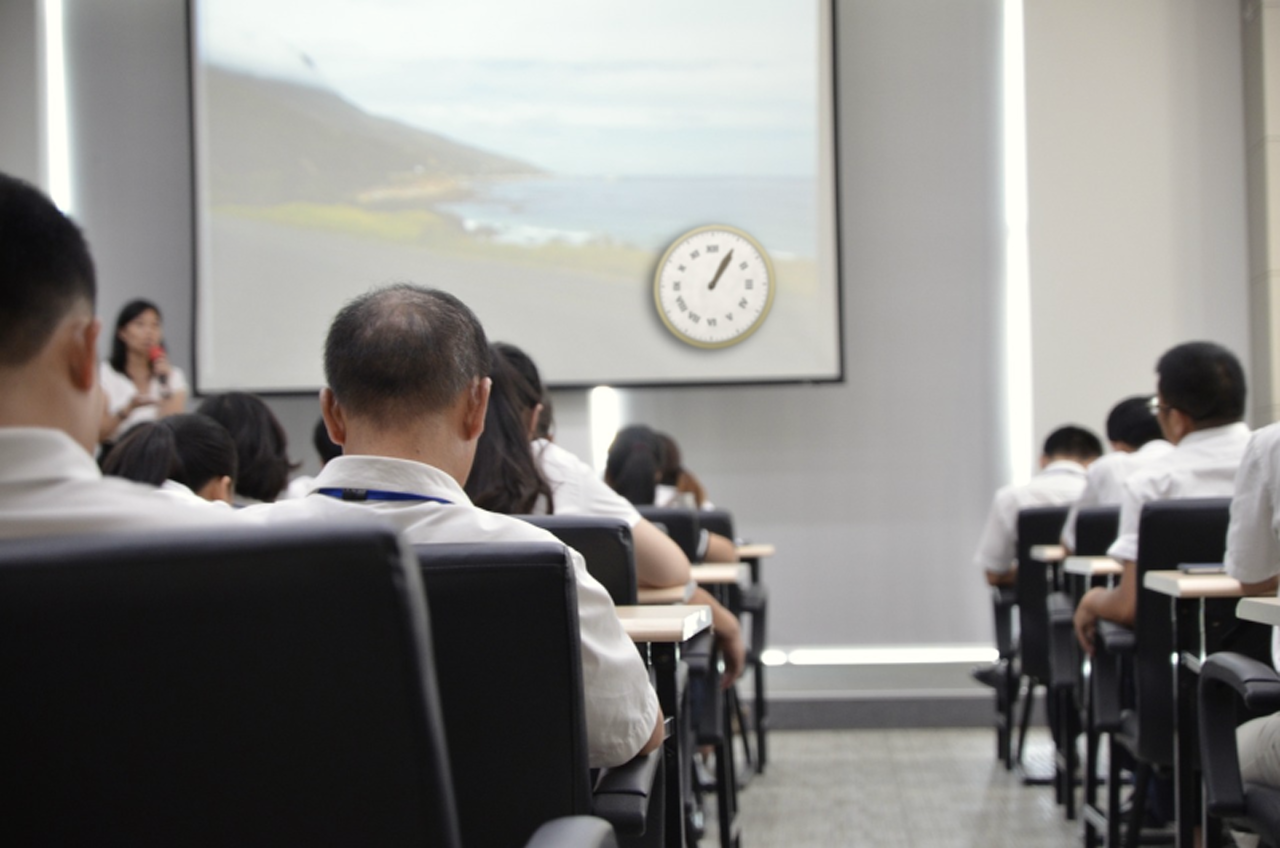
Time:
1:05
